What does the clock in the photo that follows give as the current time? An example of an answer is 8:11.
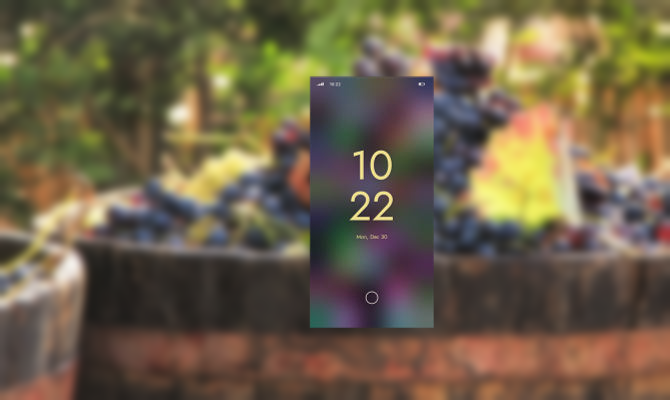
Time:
10:22
